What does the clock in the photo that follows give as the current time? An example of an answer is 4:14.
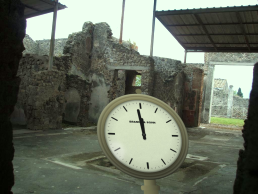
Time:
11:59
